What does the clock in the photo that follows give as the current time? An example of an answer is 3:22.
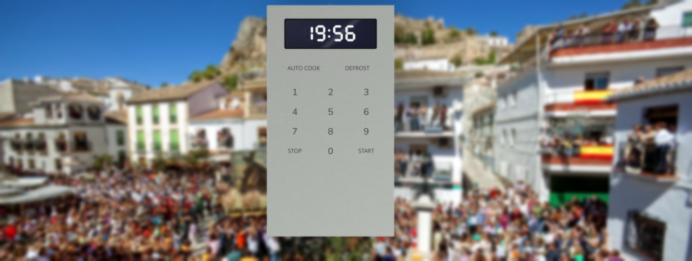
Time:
19:56
